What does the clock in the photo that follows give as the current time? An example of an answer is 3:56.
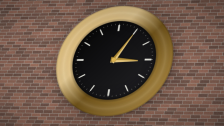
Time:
3:05
